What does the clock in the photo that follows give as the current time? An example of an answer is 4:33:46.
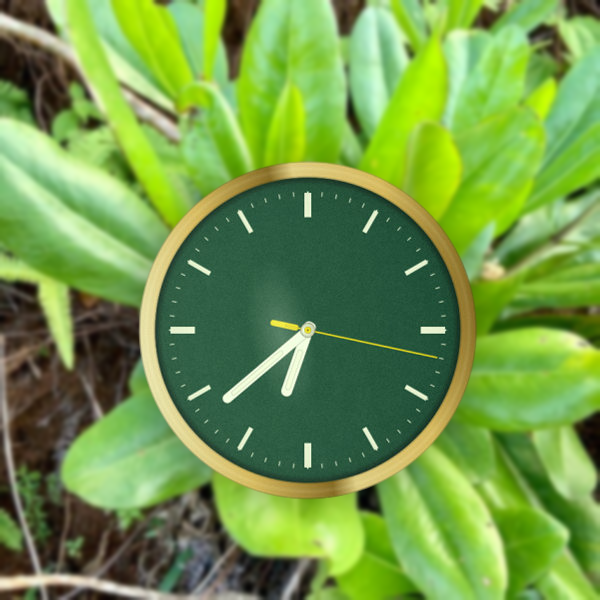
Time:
6:38:17
